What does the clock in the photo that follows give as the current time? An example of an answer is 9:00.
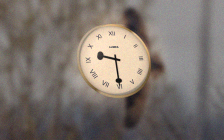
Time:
9:30
